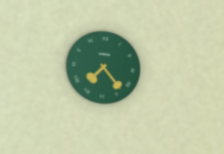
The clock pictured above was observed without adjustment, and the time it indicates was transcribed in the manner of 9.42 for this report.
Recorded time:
7.23
